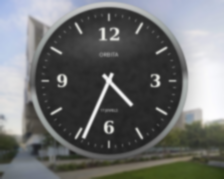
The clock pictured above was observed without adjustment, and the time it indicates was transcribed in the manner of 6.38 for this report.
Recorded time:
4.34
